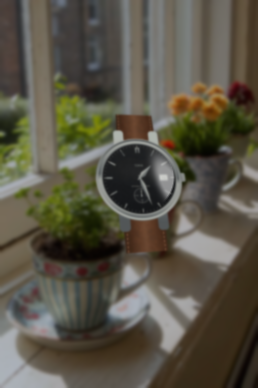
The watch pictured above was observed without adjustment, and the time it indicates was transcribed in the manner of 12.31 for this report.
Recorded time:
1.27
